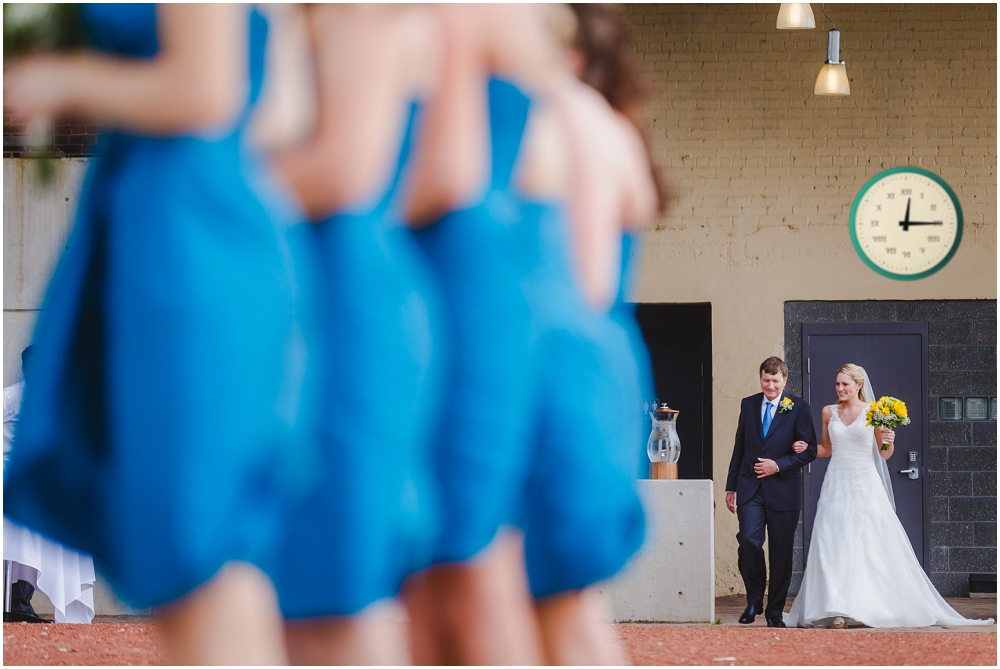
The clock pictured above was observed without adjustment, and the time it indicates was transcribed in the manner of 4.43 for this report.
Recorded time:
12.15
